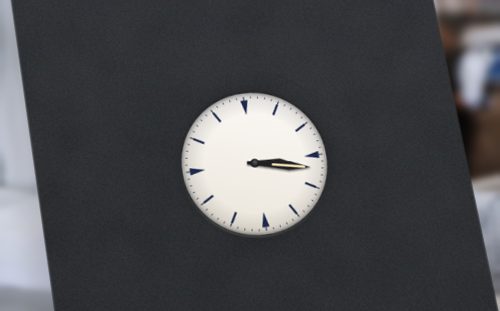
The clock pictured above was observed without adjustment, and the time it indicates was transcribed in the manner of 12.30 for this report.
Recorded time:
3.17
